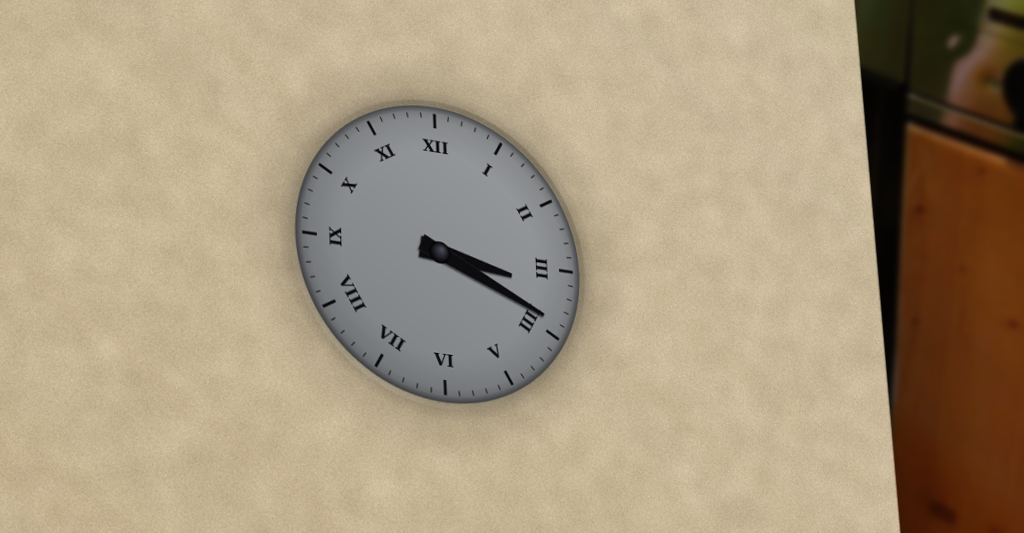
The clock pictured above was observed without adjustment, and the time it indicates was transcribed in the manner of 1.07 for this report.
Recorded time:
3.19
